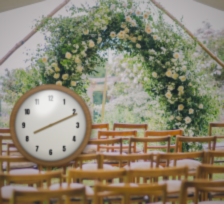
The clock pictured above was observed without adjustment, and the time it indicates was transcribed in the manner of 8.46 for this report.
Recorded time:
8.11
